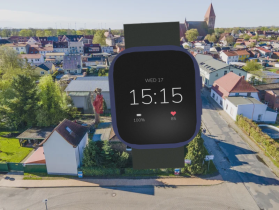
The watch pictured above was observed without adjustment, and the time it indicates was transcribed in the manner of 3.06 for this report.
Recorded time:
15.15
